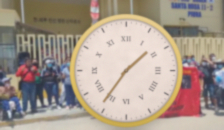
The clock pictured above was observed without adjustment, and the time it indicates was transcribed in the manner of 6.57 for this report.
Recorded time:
1.36
